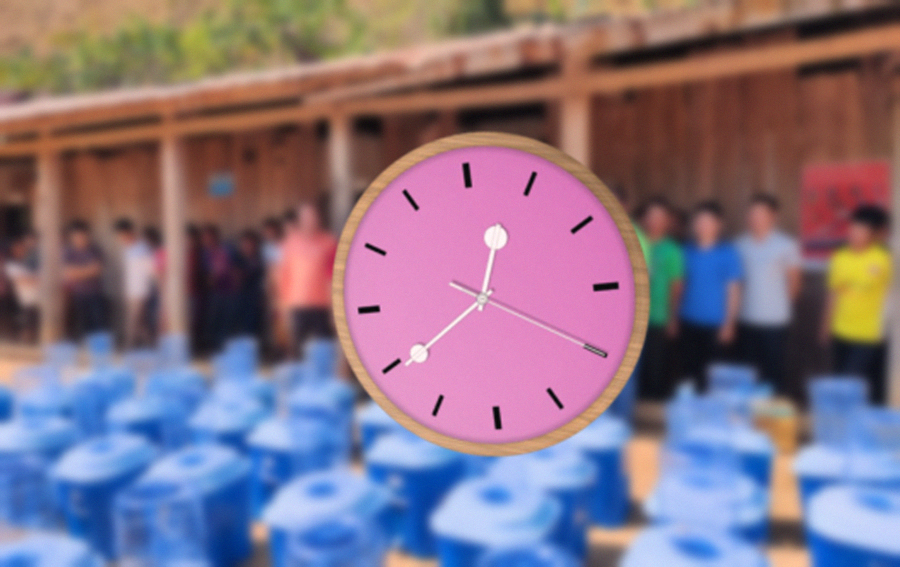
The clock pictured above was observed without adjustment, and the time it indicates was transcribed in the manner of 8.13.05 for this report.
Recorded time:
12.39.20
